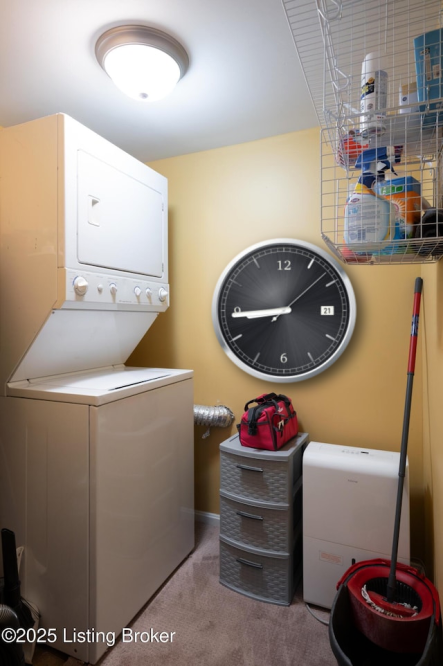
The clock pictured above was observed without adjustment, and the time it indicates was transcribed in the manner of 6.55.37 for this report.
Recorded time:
8.44.08
